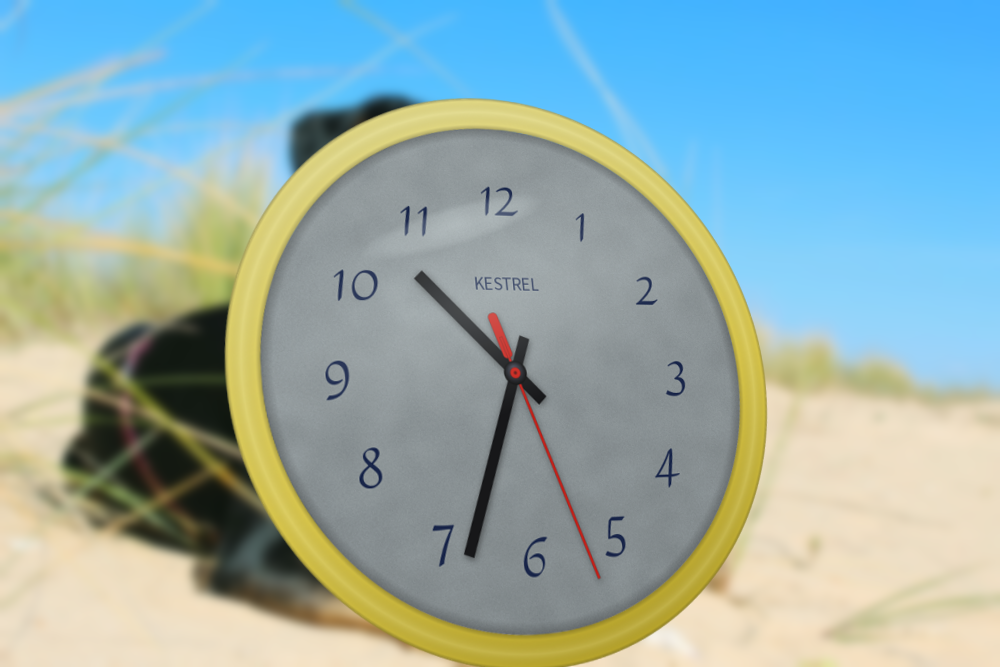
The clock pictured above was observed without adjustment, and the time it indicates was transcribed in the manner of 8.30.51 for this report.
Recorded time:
10.33.27
